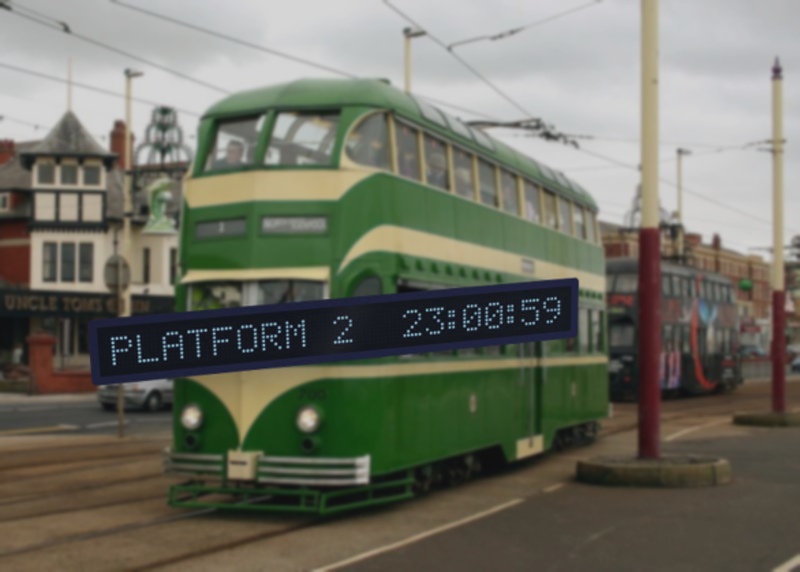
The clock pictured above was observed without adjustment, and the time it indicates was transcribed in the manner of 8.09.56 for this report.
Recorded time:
23.00.59
